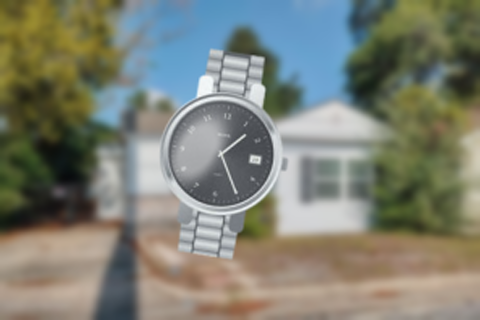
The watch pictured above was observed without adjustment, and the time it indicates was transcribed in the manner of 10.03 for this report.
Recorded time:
1.25
